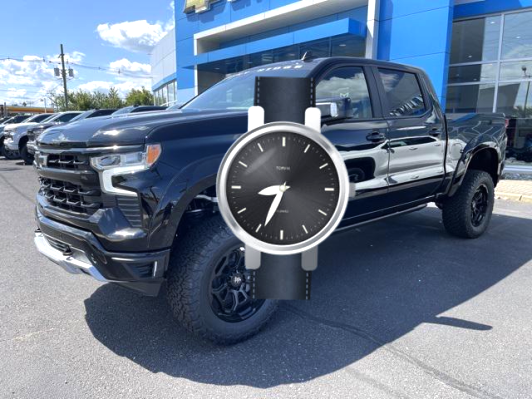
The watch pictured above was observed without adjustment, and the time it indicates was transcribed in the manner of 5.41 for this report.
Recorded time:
8.34
